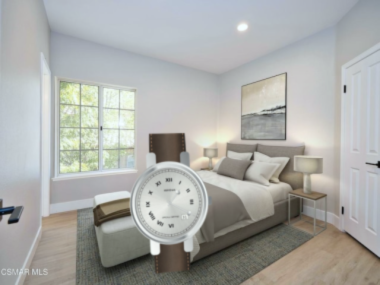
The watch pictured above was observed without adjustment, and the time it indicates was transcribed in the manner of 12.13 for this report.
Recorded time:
1.20
